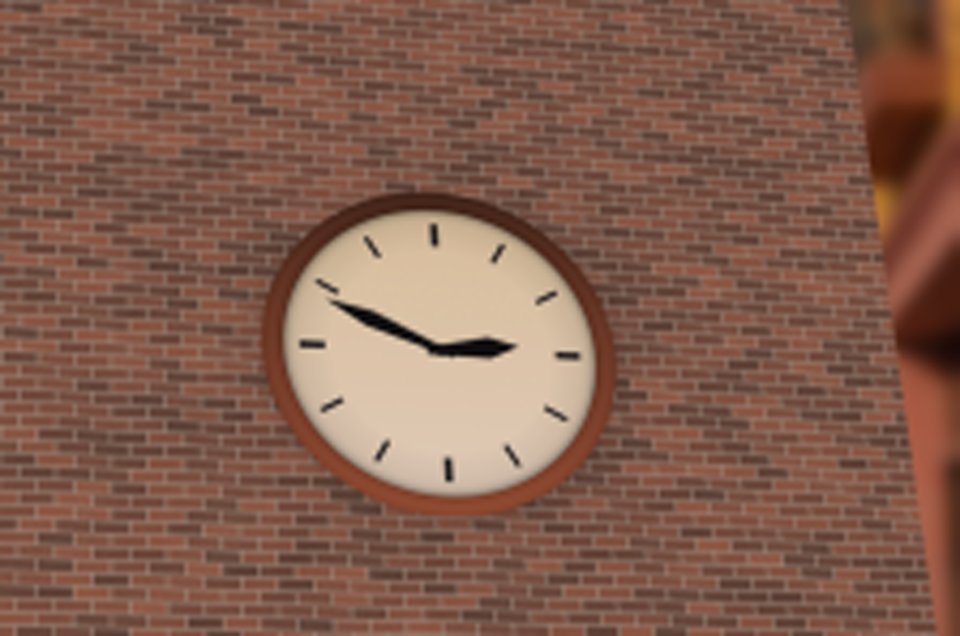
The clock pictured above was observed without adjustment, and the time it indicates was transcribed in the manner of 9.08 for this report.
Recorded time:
2.49
